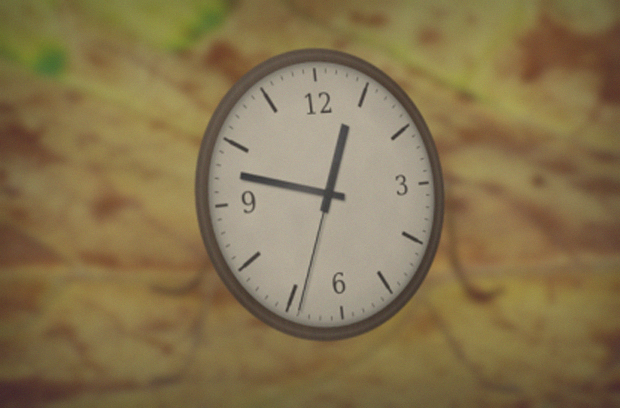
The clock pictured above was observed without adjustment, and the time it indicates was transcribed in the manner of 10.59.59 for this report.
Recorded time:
12.47.34
